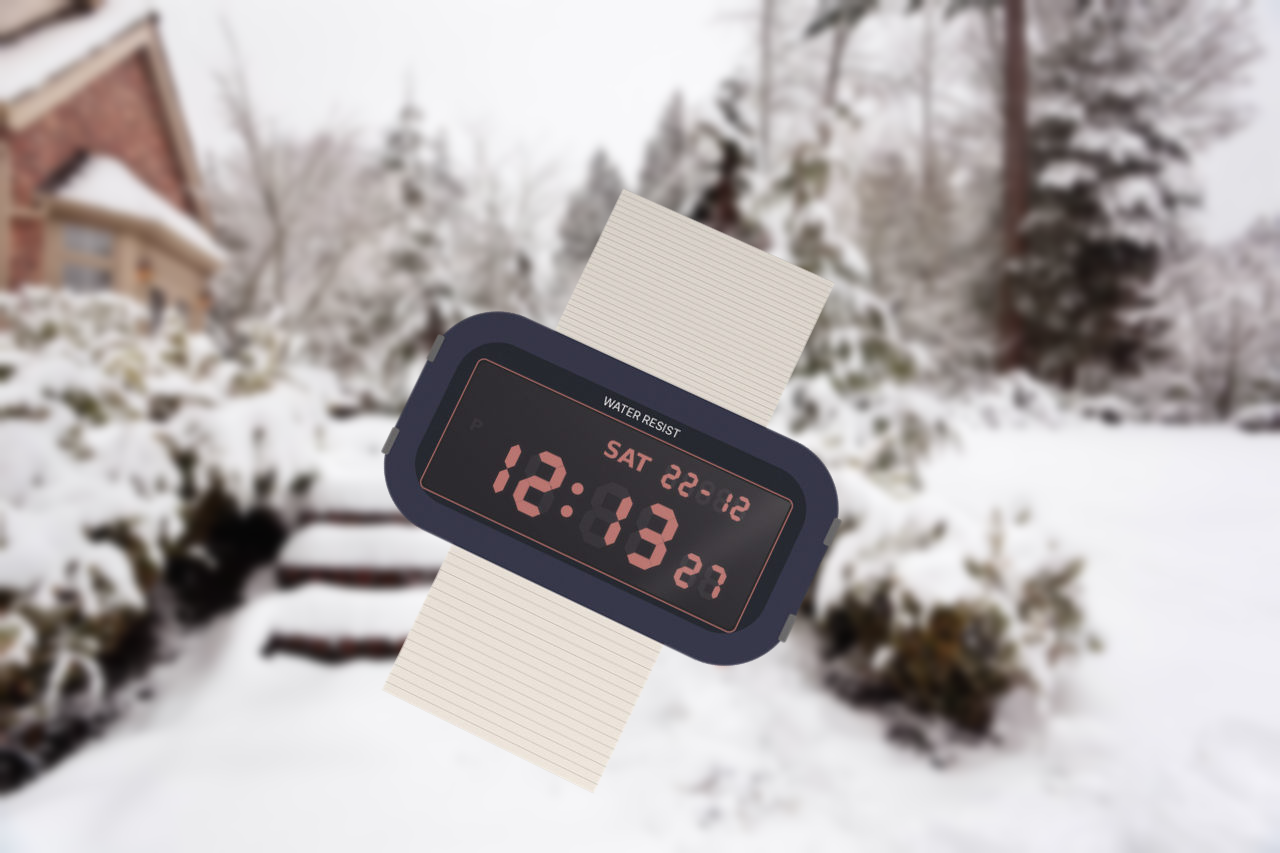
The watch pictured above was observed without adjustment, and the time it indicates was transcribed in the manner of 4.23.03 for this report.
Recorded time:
12.13.27
